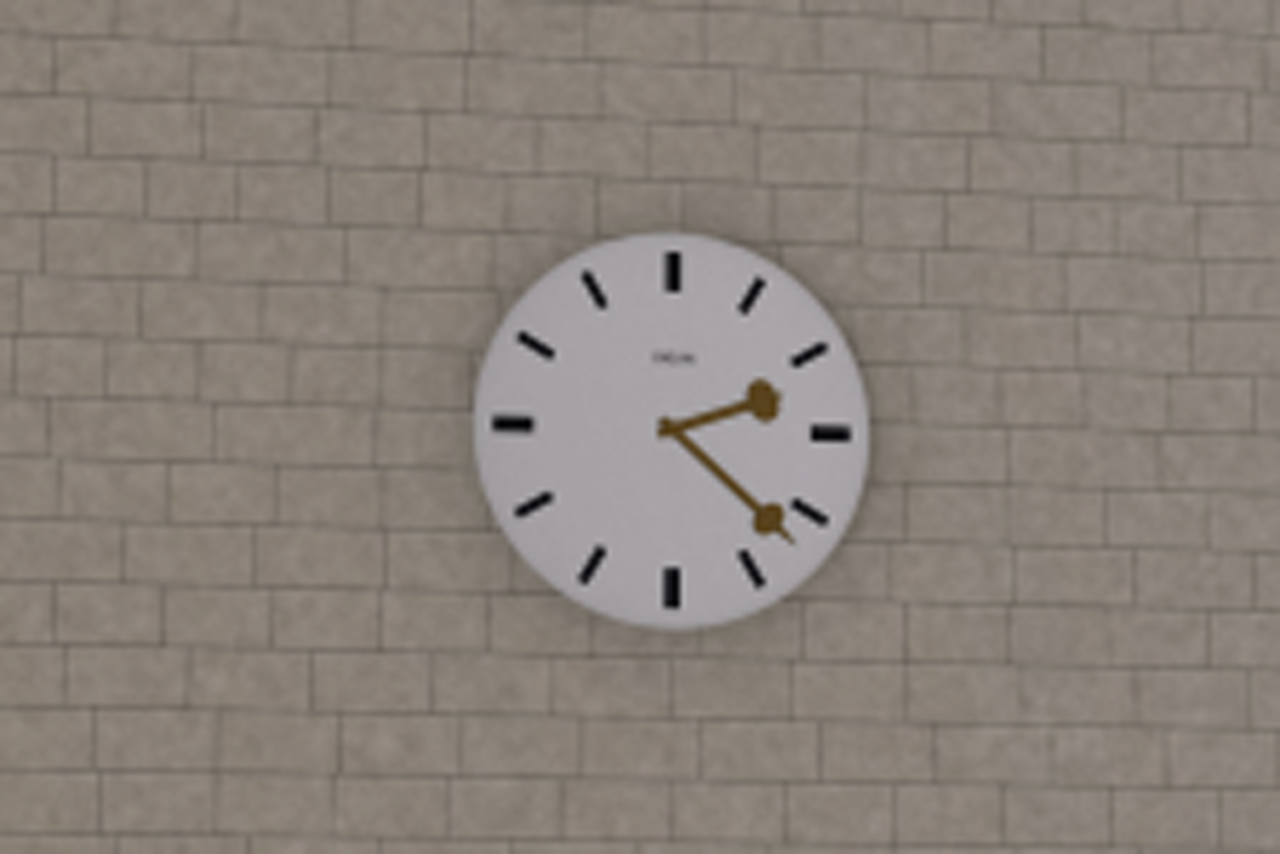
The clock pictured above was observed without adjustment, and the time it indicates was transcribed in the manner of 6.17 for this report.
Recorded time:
2.22
